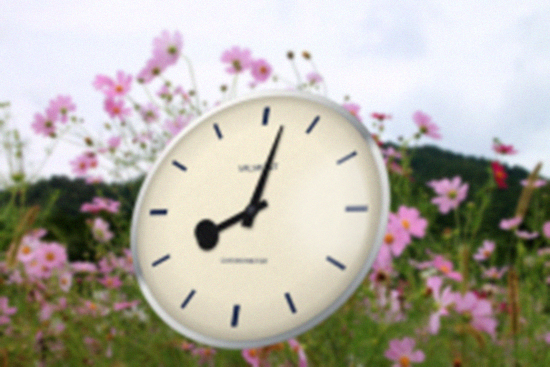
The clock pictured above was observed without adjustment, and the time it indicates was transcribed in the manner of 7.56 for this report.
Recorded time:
8.02
